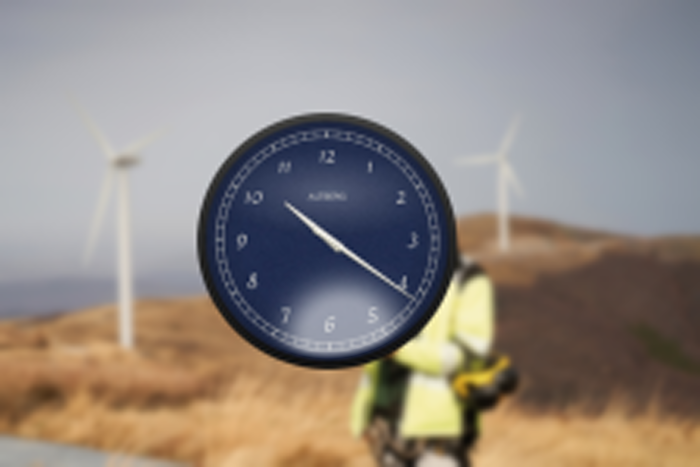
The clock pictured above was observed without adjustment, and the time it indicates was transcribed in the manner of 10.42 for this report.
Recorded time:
10.21
